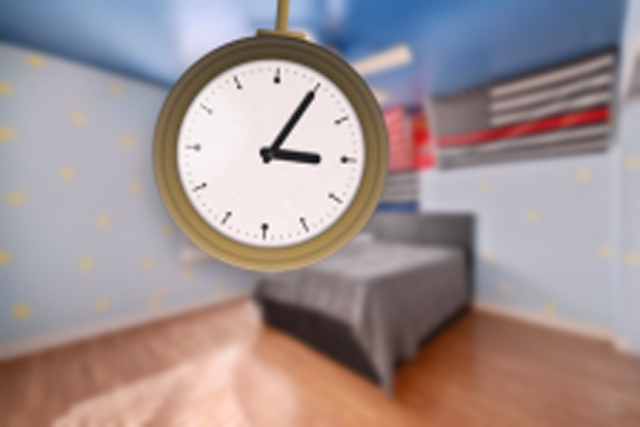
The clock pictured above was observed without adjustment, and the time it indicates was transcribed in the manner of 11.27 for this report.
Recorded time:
3.05
